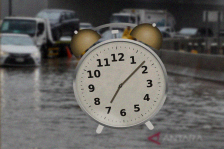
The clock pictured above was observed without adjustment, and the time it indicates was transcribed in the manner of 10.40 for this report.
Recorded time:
7.08
